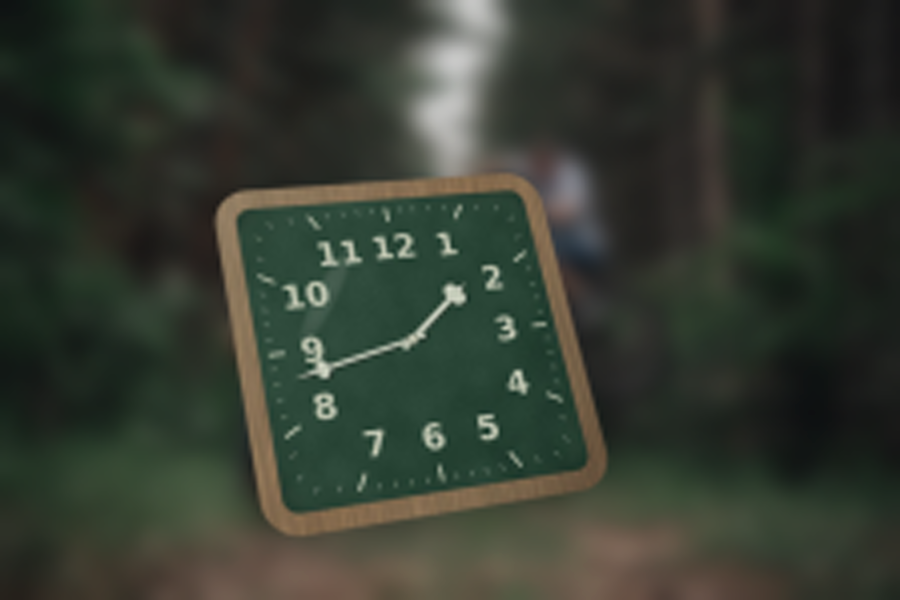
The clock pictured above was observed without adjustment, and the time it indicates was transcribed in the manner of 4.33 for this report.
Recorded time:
1.43
